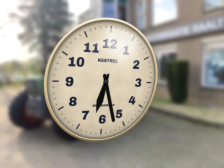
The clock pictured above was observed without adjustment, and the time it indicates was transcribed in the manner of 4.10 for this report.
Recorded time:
6.27
